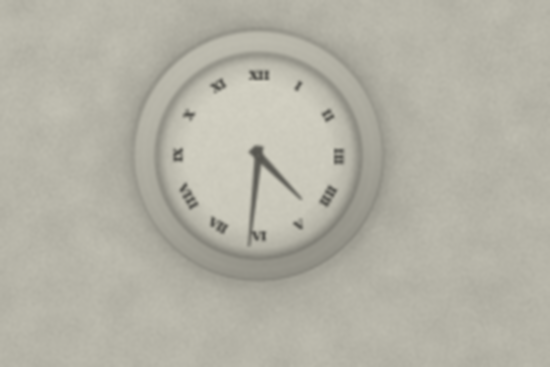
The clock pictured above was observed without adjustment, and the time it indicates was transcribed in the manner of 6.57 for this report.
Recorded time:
4.31
